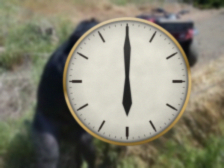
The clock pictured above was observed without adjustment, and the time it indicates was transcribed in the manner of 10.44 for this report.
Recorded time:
6.00
